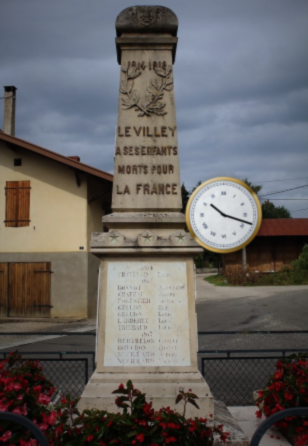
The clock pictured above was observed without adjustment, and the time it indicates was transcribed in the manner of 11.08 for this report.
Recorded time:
10.18
